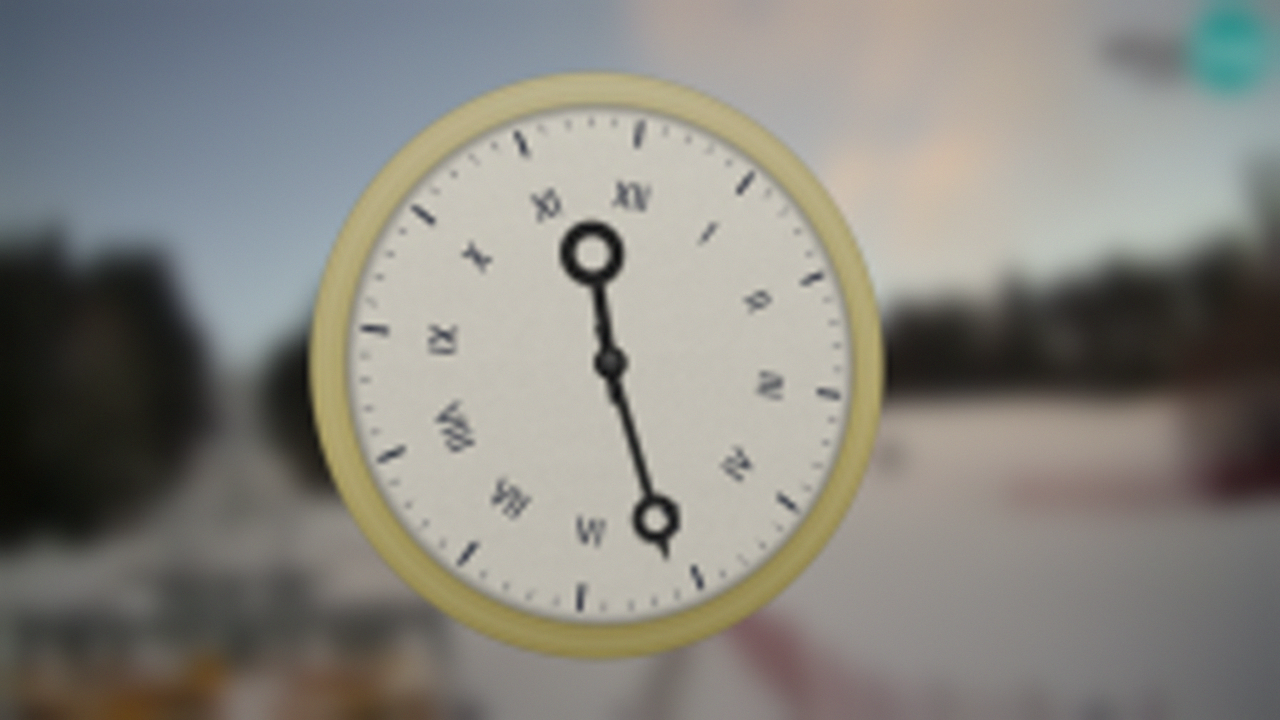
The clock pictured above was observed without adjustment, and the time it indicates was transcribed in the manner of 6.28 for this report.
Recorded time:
11.26
